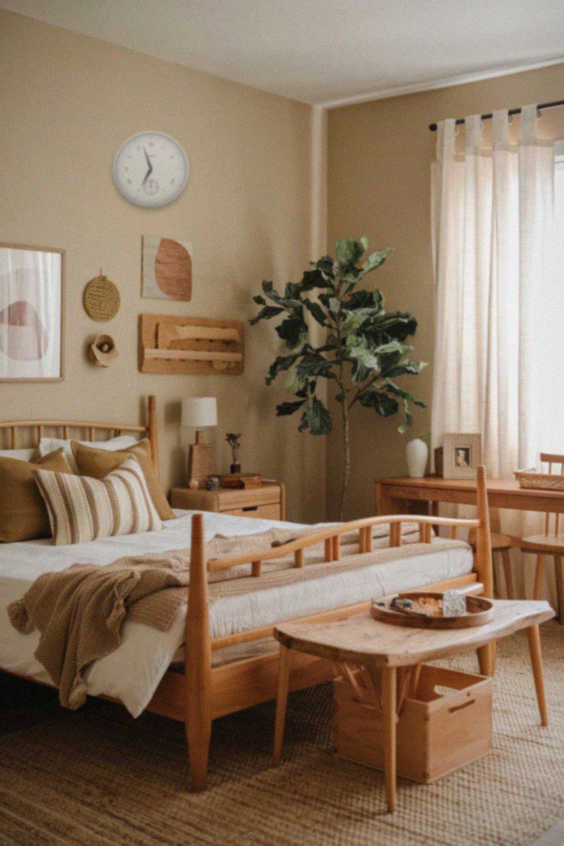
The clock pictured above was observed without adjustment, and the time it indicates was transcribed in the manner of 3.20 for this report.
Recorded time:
6.57
